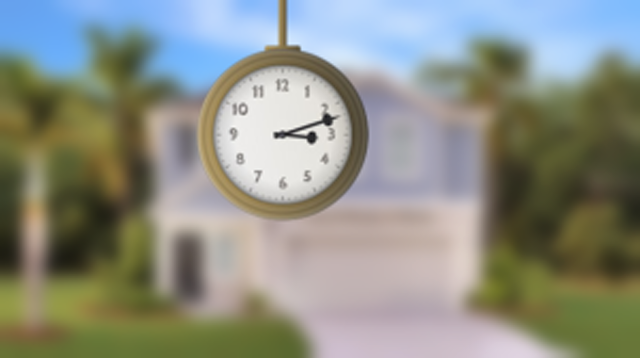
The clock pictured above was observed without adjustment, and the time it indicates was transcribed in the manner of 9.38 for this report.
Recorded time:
3.12
